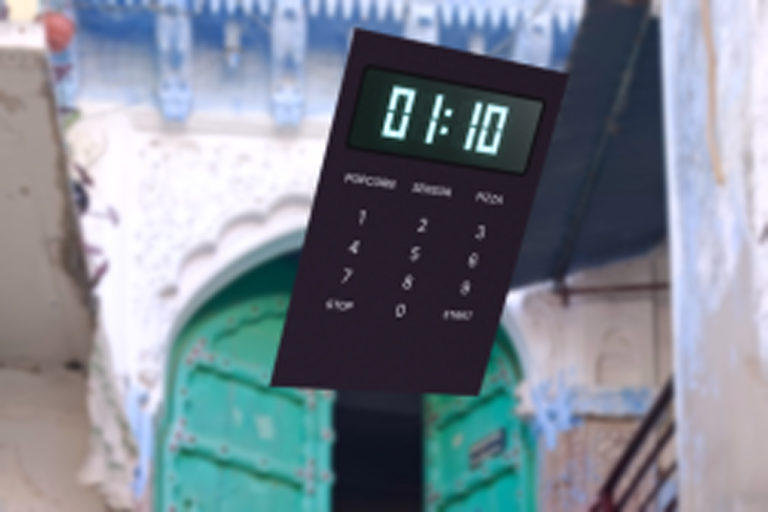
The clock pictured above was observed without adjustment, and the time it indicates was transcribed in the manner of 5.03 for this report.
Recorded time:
1.10
